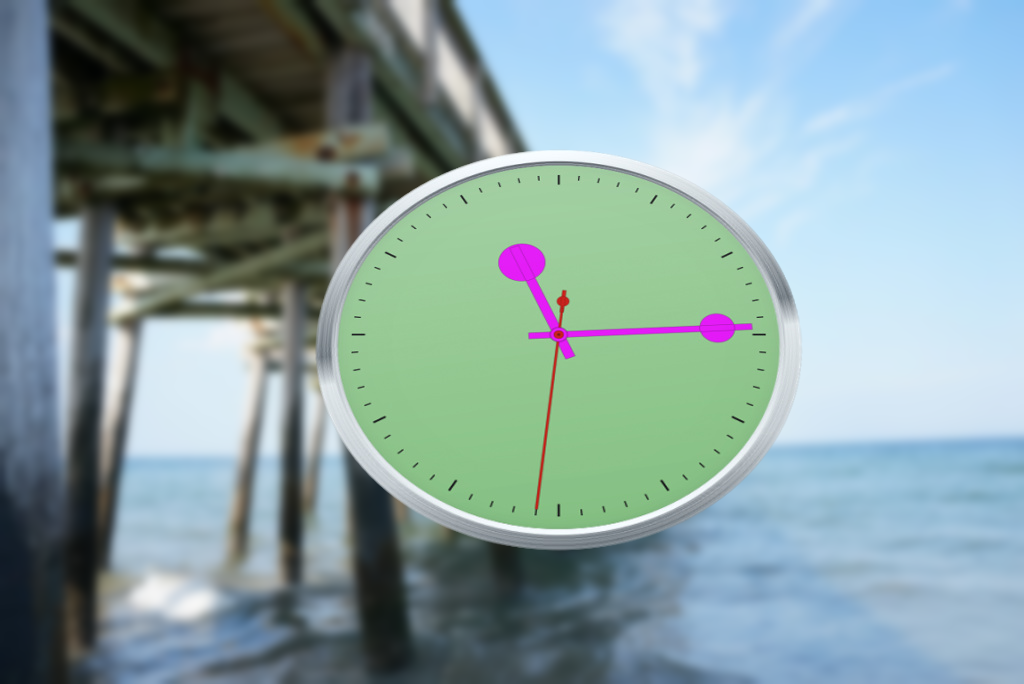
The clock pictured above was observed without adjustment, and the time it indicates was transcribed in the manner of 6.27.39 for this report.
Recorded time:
11.14.31
